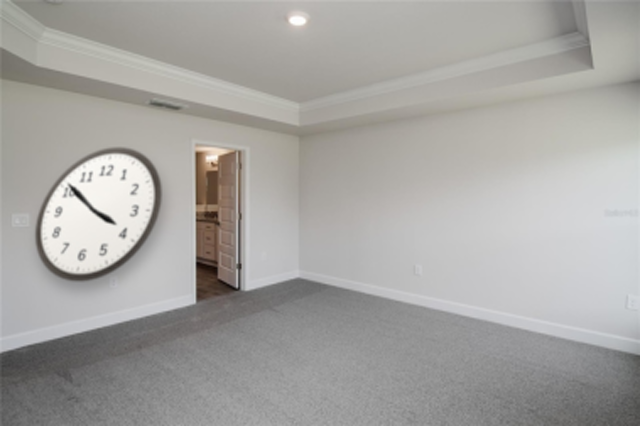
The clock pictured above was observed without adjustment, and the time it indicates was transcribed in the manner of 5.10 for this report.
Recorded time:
3.51
